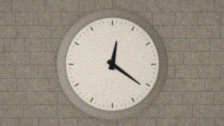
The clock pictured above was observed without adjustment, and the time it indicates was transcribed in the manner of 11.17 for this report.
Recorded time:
12.21
